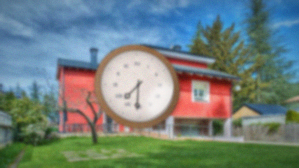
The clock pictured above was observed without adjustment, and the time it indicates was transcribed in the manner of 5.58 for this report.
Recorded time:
7.31
